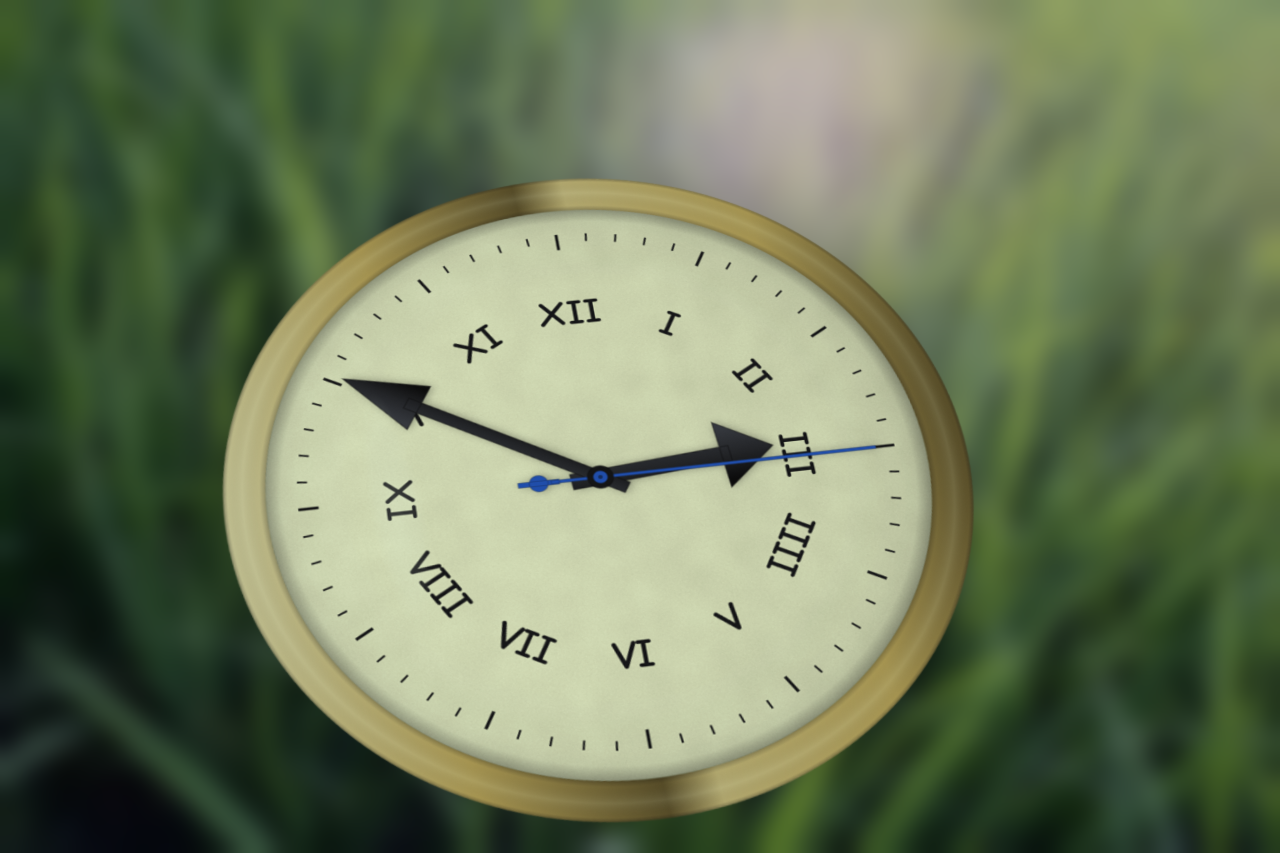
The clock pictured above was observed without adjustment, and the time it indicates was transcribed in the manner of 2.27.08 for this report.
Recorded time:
2.50.15
